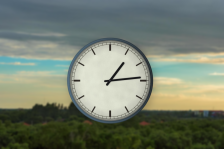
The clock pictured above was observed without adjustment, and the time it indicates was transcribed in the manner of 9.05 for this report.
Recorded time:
1.14
